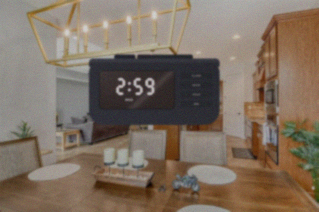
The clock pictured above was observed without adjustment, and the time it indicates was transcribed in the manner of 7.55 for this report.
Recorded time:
2.59
